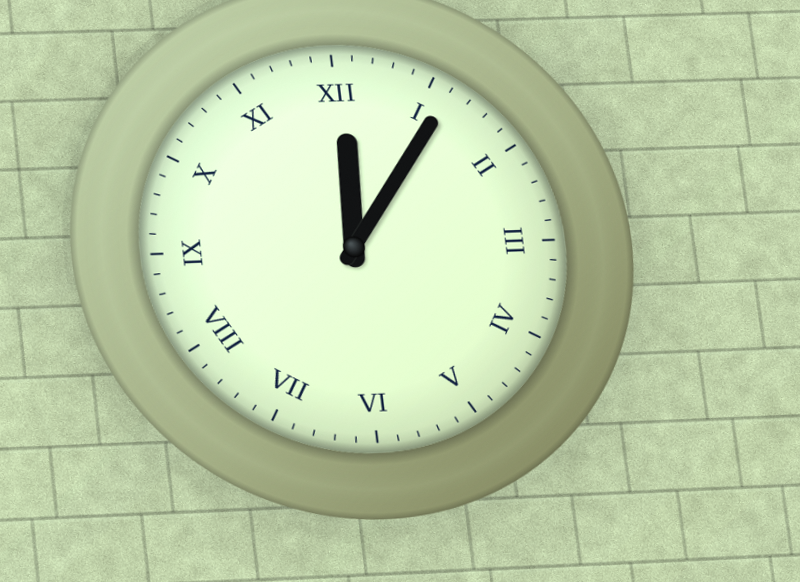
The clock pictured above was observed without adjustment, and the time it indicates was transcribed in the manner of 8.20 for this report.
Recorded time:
12.06
